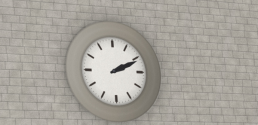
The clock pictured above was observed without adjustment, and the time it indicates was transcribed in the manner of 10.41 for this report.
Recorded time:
2.11
